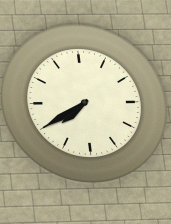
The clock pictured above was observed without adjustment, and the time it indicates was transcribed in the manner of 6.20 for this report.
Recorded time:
7.40
